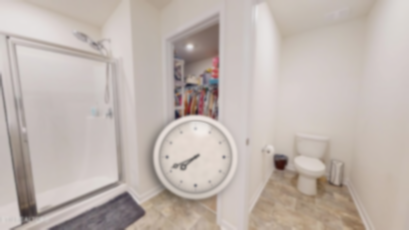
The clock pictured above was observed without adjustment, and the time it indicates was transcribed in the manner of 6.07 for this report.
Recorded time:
7.41
